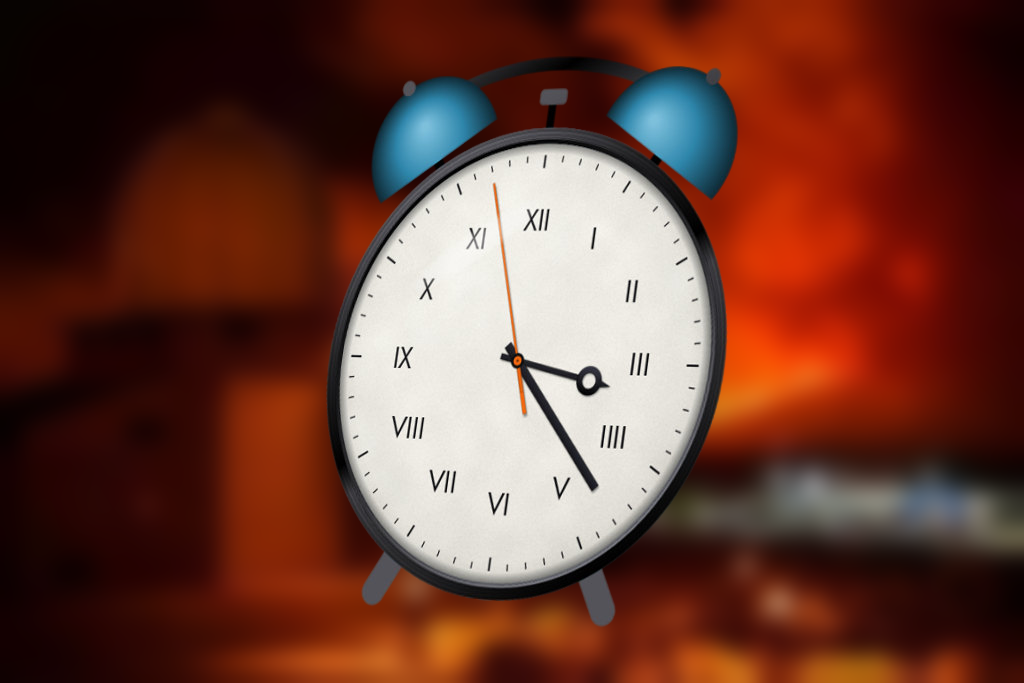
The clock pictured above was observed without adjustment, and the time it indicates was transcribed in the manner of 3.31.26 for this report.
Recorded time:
3.22.57
